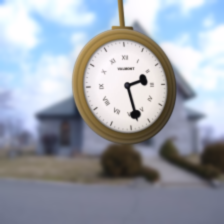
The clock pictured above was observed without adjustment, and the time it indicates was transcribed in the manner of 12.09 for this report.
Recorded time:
2.28
